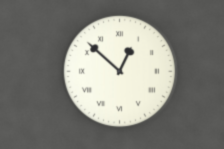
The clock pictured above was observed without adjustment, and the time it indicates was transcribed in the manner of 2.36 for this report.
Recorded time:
12.52
